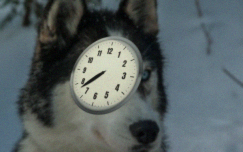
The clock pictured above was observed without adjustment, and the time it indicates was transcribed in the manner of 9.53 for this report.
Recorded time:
7.38
